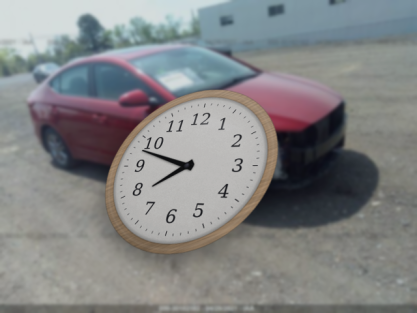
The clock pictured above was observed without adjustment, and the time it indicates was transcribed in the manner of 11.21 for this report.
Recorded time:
7.48
